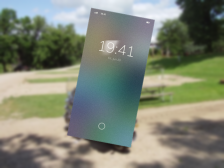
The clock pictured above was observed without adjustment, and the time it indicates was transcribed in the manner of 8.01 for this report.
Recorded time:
19.41
